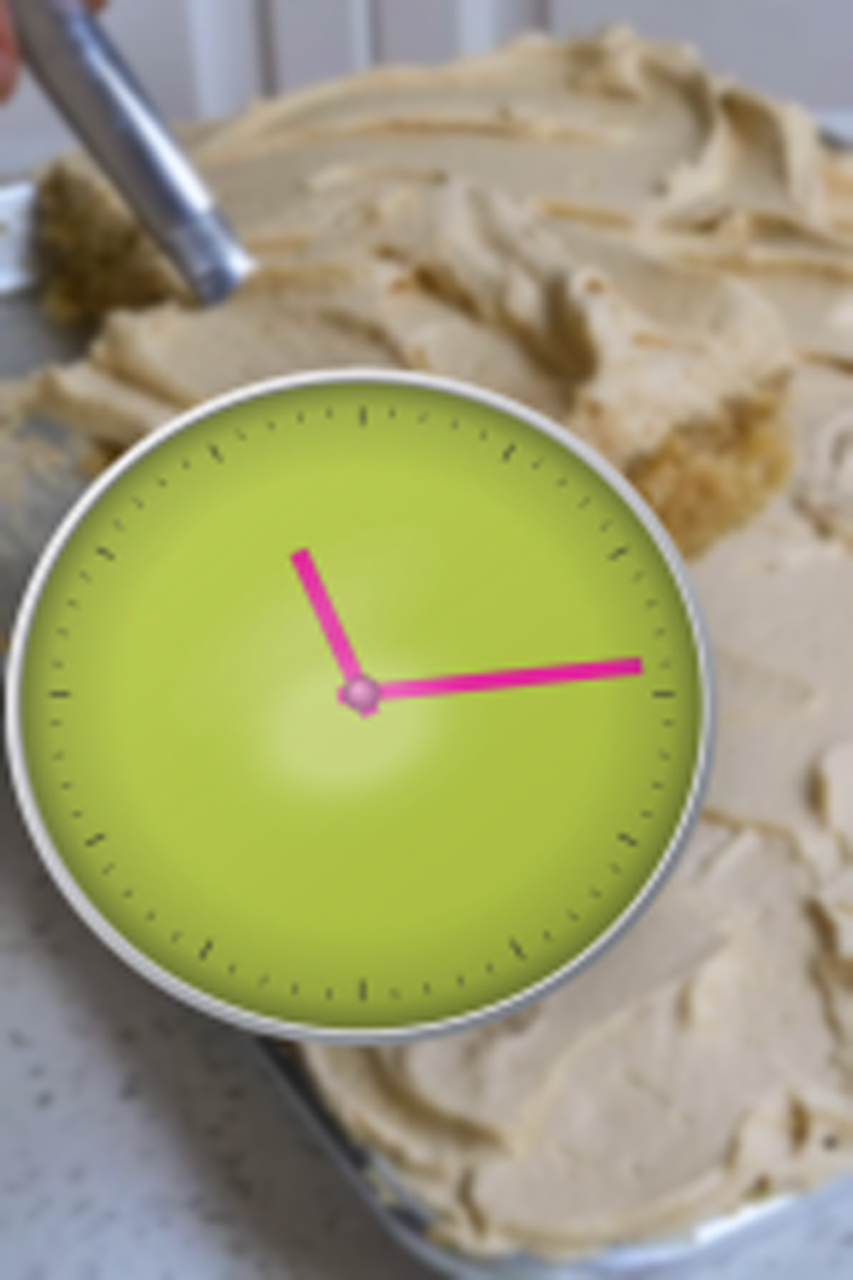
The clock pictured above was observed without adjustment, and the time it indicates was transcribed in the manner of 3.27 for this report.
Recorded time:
11.14
